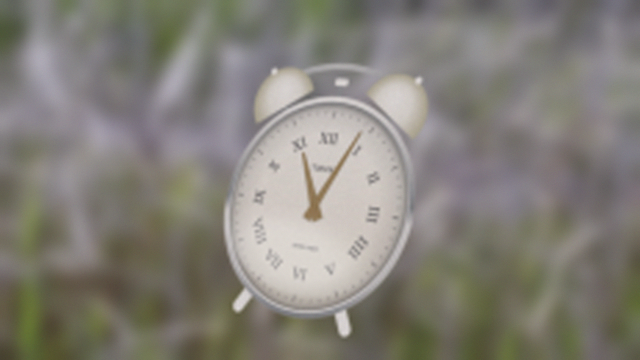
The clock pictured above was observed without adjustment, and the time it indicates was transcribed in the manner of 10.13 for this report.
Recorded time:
11.04
